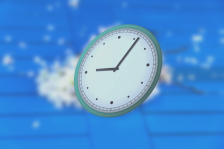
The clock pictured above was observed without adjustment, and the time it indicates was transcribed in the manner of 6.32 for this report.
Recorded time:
9.06
